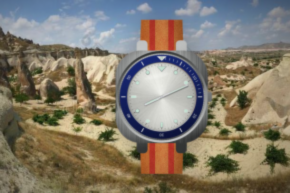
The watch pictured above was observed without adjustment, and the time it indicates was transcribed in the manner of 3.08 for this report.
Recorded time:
8.11
